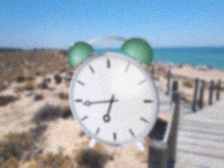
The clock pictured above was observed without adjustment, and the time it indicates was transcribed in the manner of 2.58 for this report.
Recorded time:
6.44
